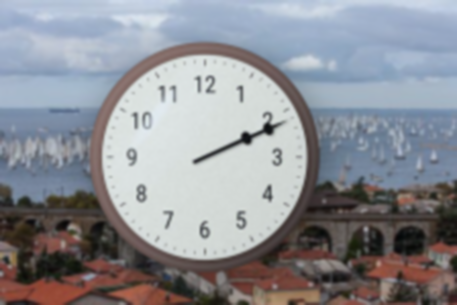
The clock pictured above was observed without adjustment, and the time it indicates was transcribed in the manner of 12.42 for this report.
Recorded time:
2.11
